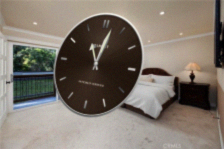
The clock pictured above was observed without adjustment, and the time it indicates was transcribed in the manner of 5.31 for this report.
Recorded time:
11.02
